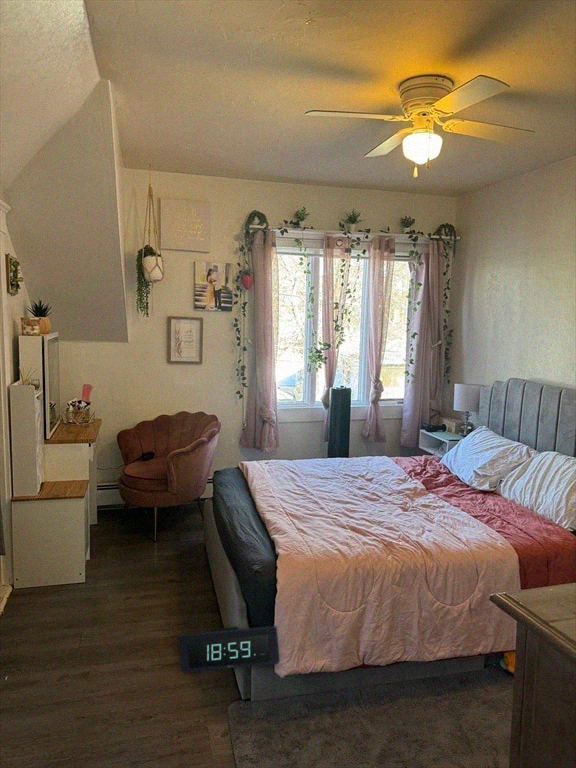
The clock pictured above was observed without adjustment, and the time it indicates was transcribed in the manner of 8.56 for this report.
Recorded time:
18.59
